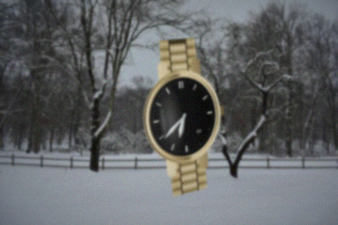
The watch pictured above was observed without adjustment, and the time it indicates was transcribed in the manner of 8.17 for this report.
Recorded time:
6.39
